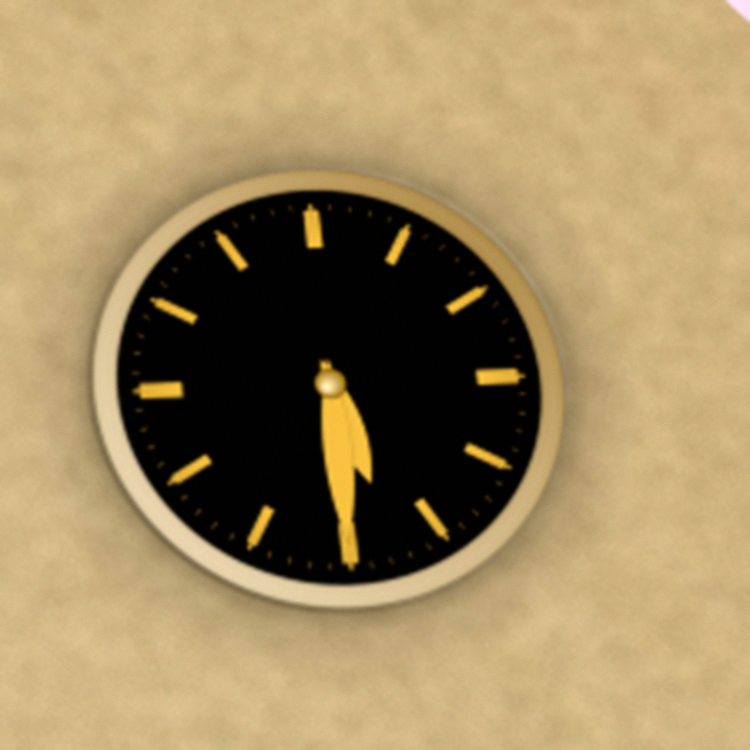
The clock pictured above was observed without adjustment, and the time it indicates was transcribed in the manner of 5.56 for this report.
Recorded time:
5.30
